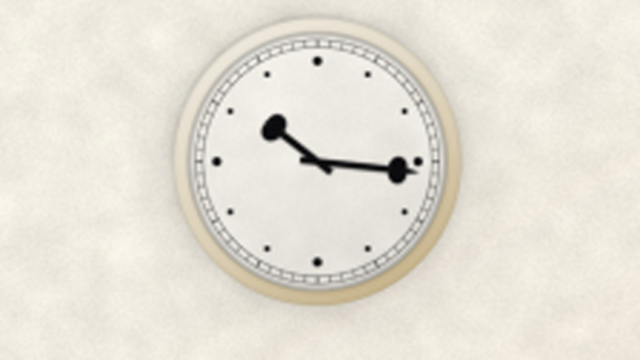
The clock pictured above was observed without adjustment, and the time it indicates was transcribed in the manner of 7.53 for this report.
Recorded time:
10.16
